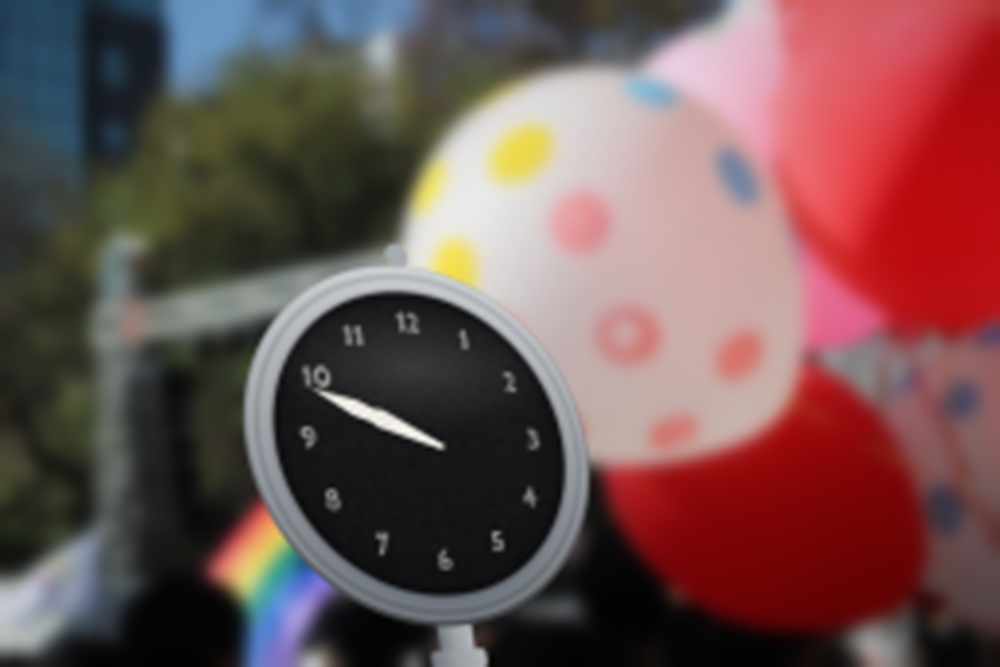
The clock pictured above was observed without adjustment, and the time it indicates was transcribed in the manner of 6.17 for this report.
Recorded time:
9.49
